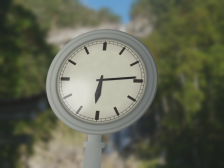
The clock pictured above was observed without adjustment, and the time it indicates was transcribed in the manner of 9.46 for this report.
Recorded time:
6.14
